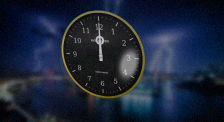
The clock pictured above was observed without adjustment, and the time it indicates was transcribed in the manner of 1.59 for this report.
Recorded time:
12.00
